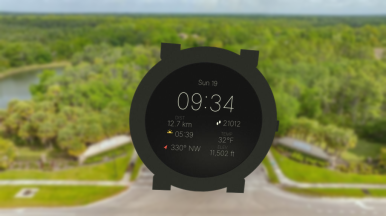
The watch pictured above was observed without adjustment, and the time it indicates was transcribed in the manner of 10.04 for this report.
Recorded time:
9.34
